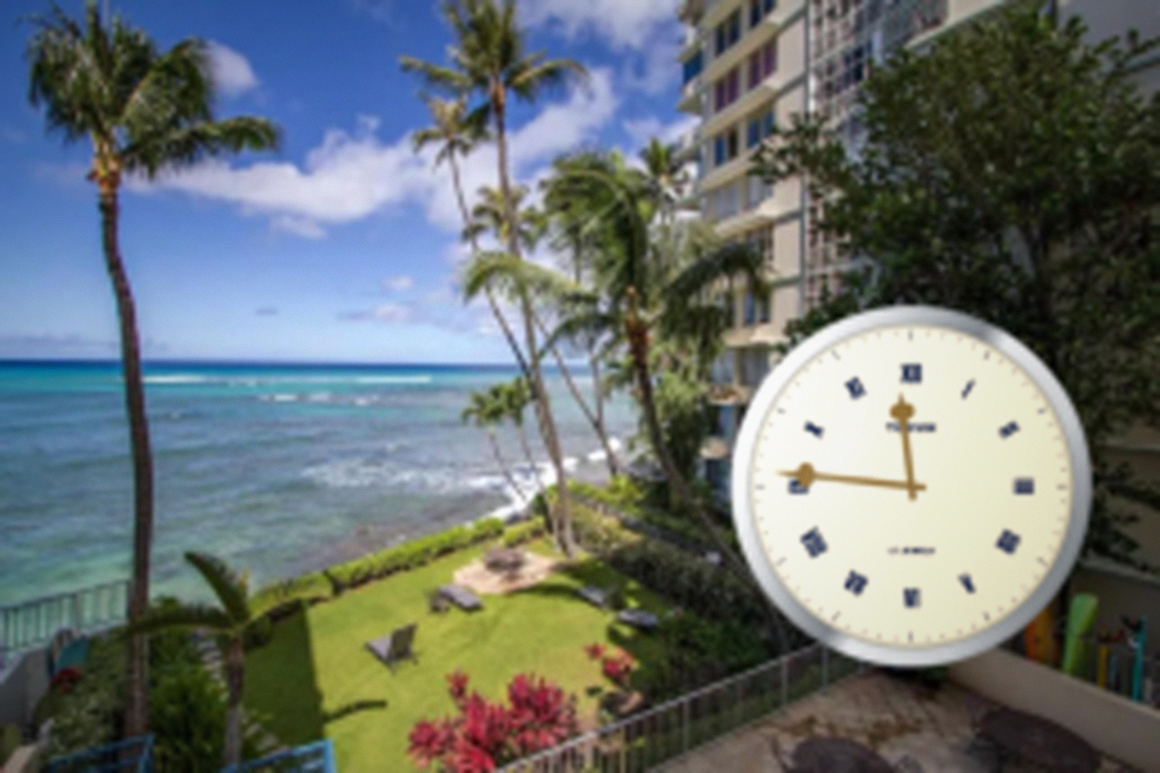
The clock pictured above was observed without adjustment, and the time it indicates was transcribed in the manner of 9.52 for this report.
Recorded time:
11.46
